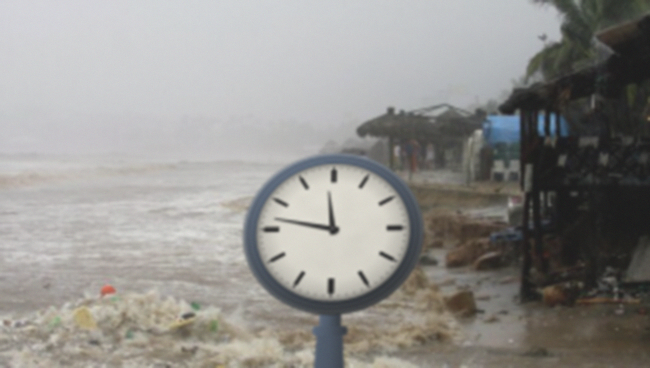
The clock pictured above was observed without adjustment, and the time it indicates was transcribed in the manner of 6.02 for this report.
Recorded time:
11.47
